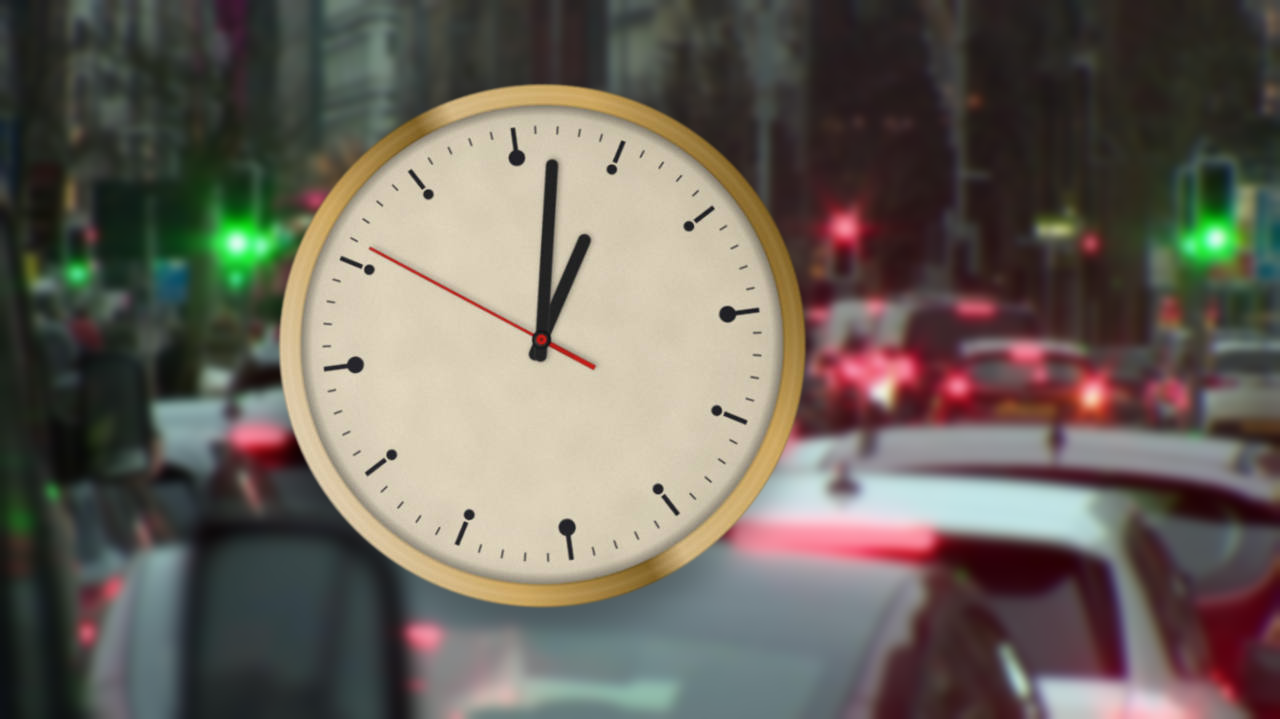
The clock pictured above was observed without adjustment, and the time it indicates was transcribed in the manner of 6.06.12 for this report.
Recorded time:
1.01.51
